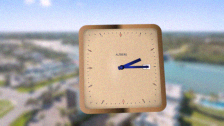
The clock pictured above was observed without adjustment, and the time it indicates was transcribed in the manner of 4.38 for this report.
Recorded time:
2.15
